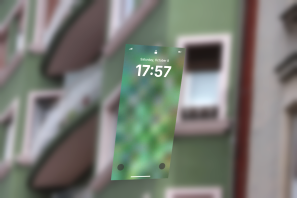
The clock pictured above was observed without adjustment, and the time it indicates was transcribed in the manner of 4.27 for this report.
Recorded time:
17.57
